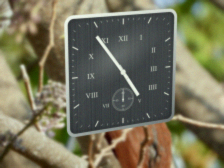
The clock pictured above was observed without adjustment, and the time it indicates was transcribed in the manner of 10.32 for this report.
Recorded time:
4.54
